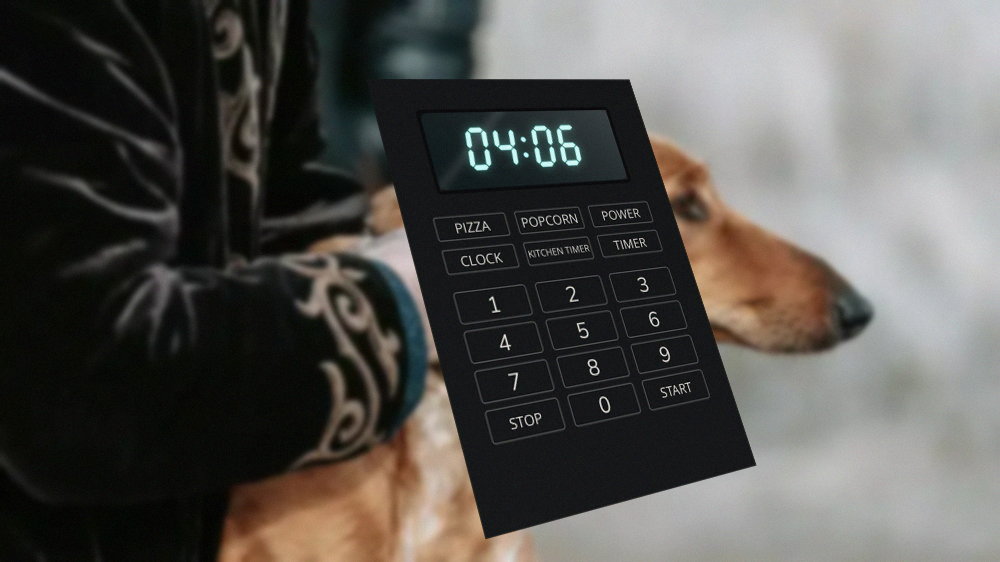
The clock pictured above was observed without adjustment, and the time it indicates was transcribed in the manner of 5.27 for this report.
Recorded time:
4.06
